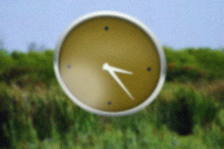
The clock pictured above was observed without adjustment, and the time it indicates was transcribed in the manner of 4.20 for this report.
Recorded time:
3.24
